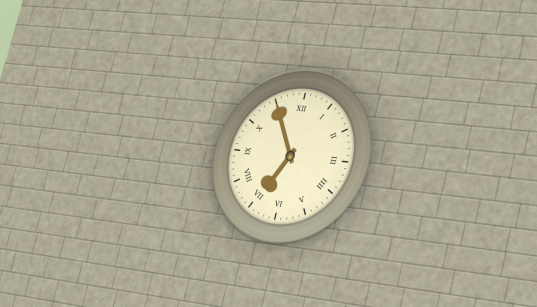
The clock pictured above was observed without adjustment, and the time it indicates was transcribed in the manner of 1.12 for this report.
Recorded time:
6.55
